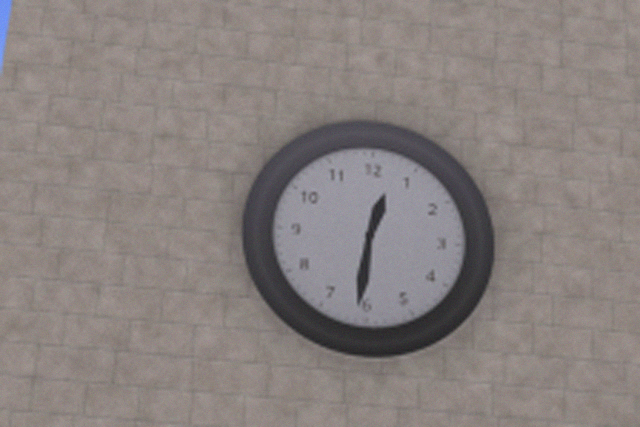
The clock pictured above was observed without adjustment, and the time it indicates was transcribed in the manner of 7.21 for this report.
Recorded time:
12.31
